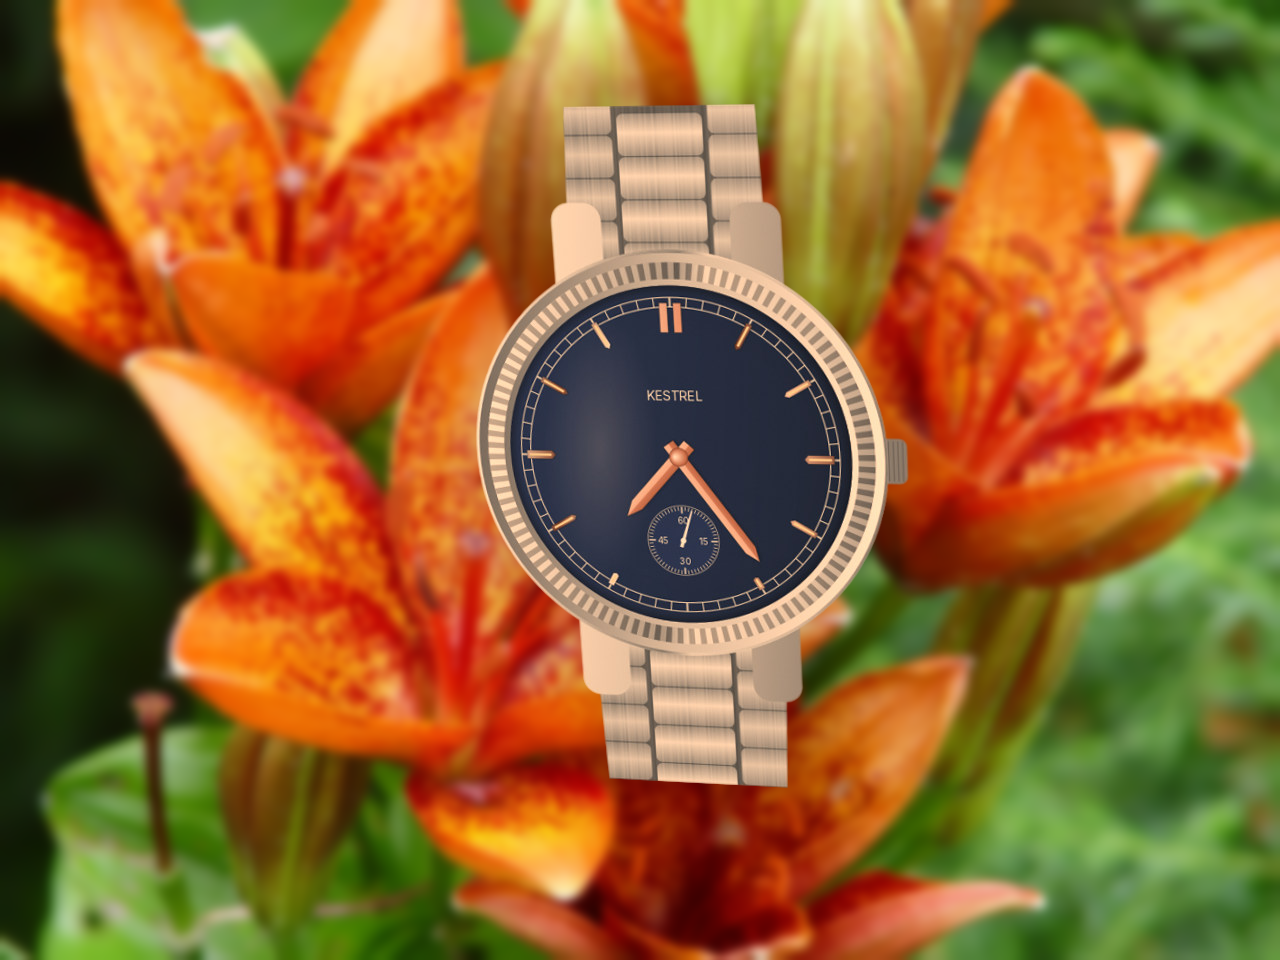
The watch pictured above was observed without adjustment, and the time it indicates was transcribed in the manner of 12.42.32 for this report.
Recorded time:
7.24.03
